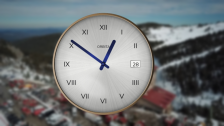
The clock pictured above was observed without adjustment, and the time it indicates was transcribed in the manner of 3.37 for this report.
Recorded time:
12.51
